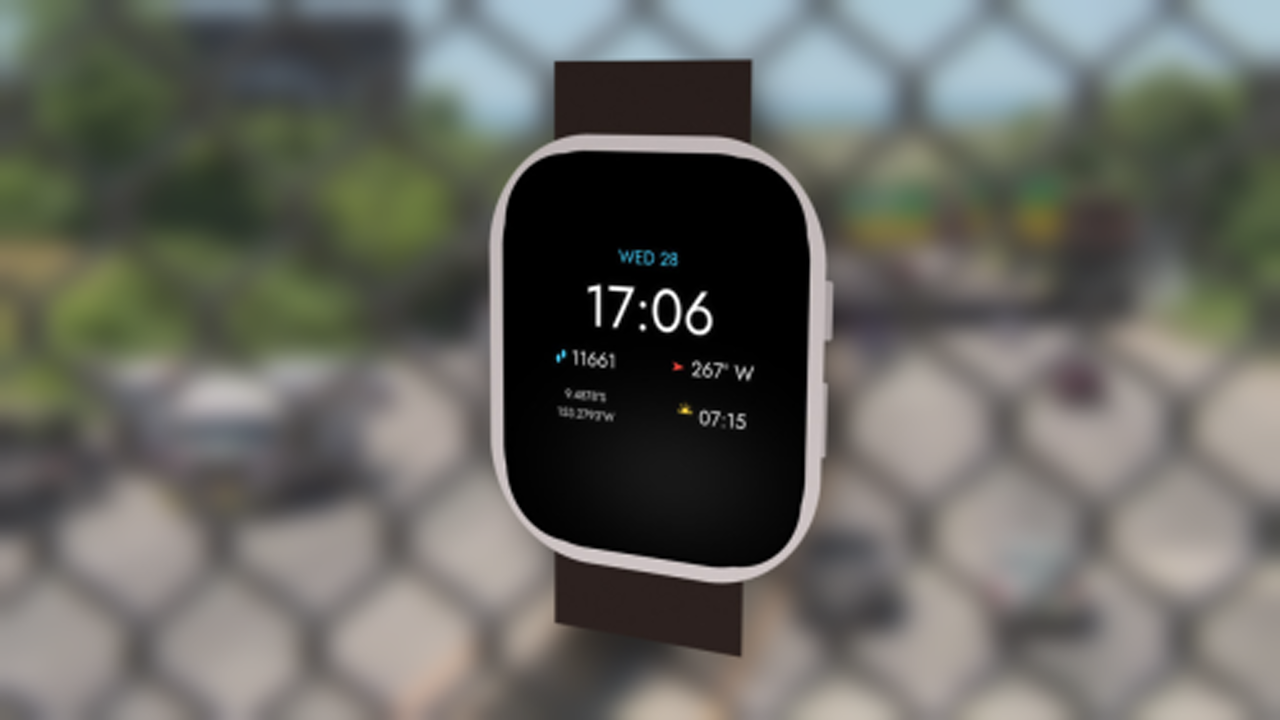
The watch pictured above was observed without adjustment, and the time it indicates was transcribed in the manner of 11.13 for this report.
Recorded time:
17.06
